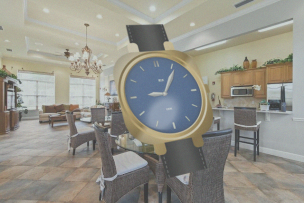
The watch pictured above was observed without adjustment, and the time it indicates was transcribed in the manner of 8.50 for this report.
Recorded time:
9.06
